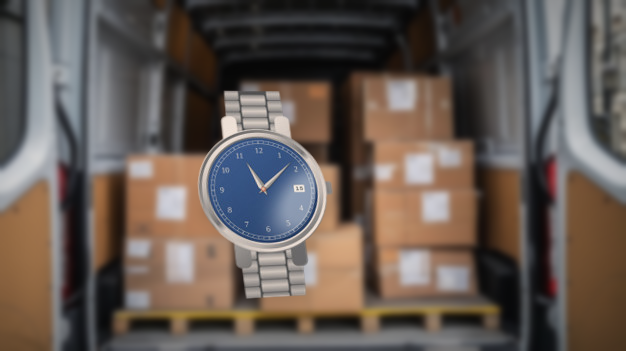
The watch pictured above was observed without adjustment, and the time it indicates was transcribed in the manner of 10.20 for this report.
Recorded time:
11.08
